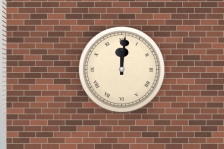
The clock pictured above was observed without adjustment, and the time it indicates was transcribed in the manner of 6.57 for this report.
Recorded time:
12.01
